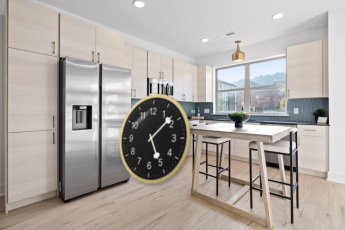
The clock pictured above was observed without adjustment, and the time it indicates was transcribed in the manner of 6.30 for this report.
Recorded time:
5.08
